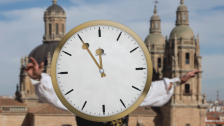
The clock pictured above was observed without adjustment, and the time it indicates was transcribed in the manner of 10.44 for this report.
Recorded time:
11.55
